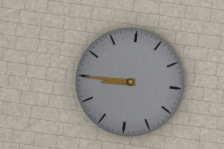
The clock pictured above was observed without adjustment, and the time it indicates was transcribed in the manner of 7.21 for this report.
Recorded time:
8.45
